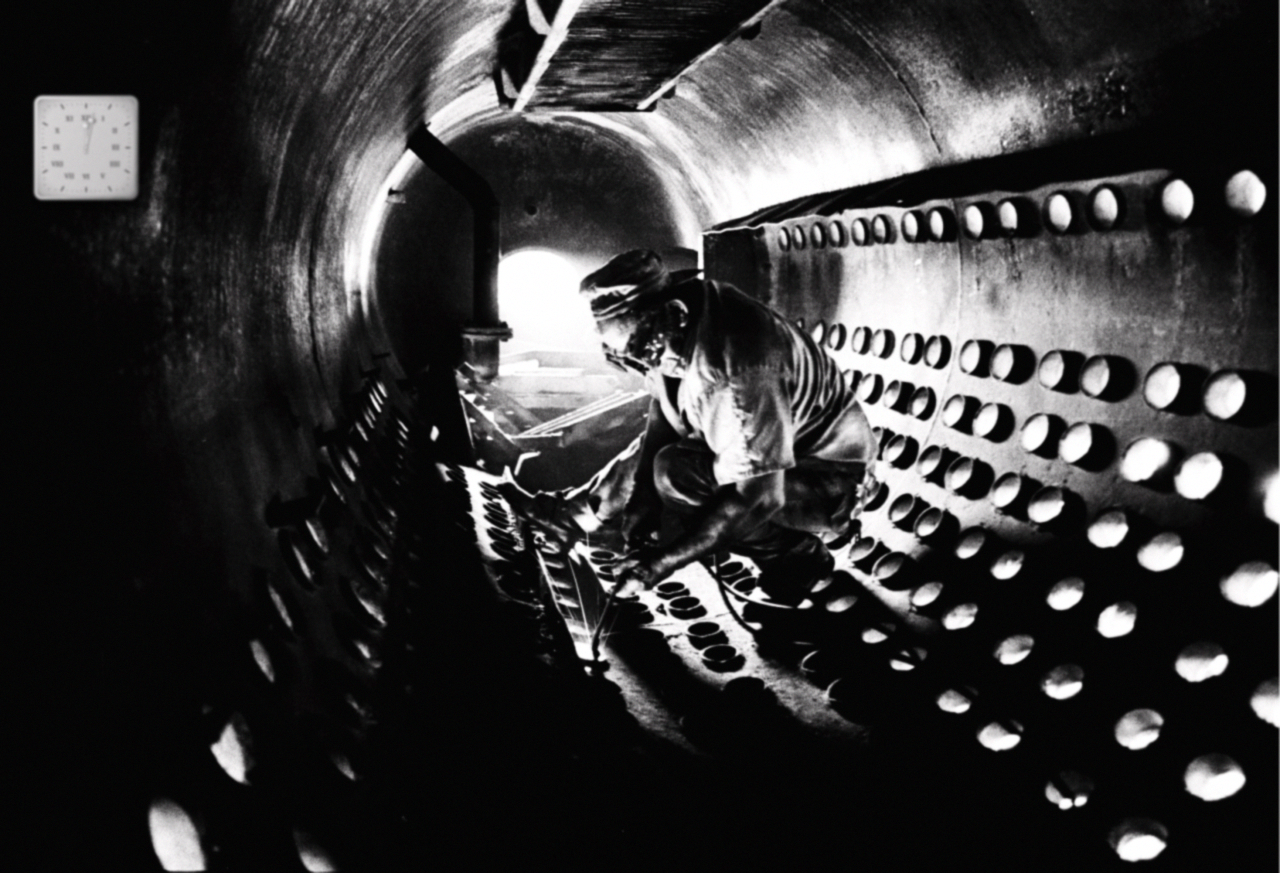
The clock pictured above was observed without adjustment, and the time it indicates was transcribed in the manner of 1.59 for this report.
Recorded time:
12.02
